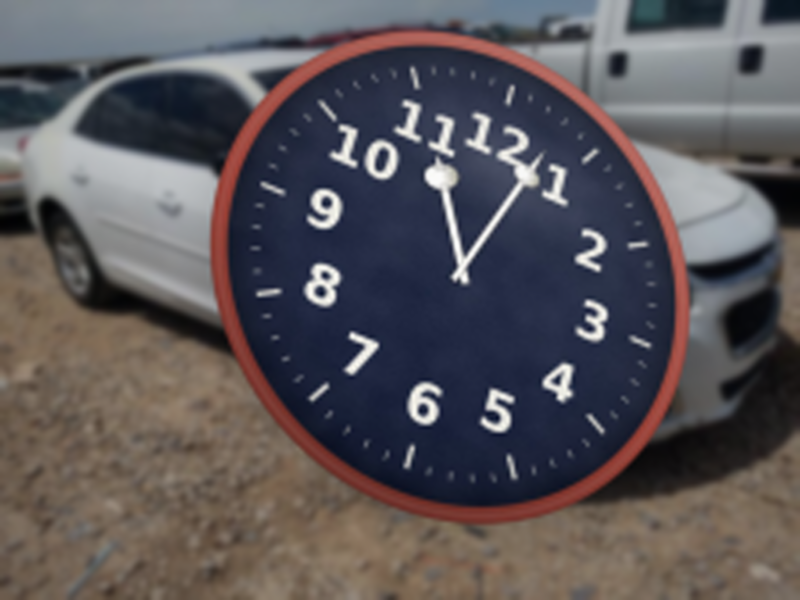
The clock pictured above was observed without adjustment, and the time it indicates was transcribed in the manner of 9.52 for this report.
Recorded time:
11.03
